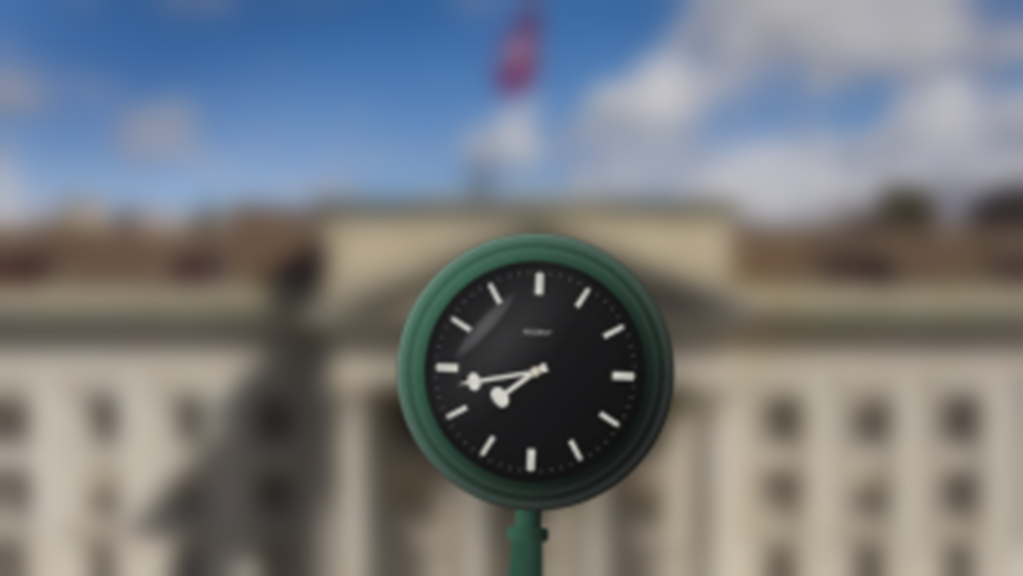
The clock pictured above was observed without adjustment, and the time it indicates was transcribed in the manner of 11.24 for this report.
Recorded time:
7.43
